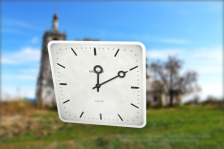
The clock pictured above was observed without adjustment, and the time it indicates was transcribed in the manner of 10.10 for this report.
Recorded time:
12.10
